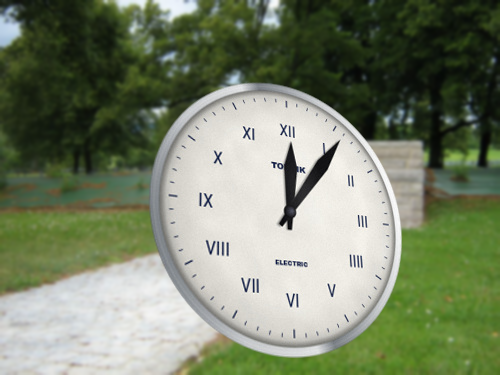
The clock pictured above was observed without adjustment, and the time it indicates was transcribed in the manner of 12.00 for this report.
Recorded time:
12.06
